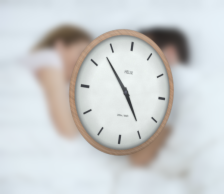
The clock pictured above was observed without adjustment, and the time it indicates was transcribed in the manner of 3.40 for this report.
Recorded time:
4.53
